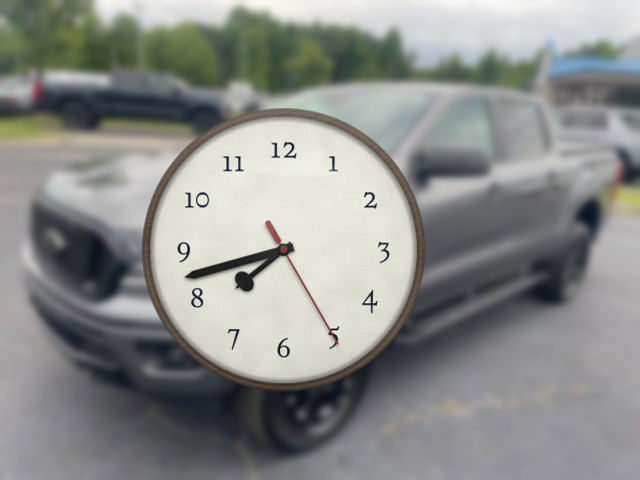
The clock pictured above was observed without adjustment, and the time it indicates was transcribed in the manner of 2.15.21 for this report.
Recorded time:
7.42.25
